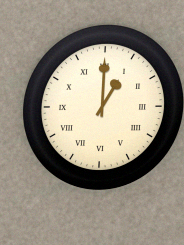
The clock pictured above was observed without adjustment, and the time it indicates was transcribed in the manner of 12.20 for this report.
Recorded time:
1.00
